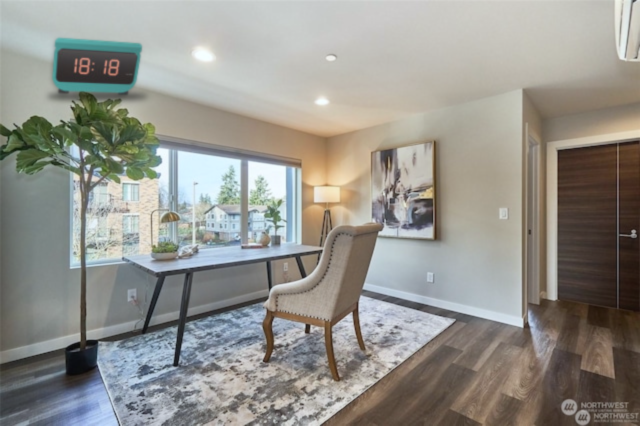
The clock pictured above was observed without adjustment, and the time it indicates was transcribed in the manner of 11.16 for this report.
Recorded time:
18.18
